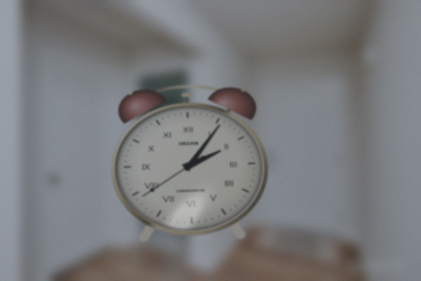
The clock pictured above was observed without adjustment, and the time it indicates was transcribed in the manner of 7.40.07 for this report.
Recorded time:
2.05.39
